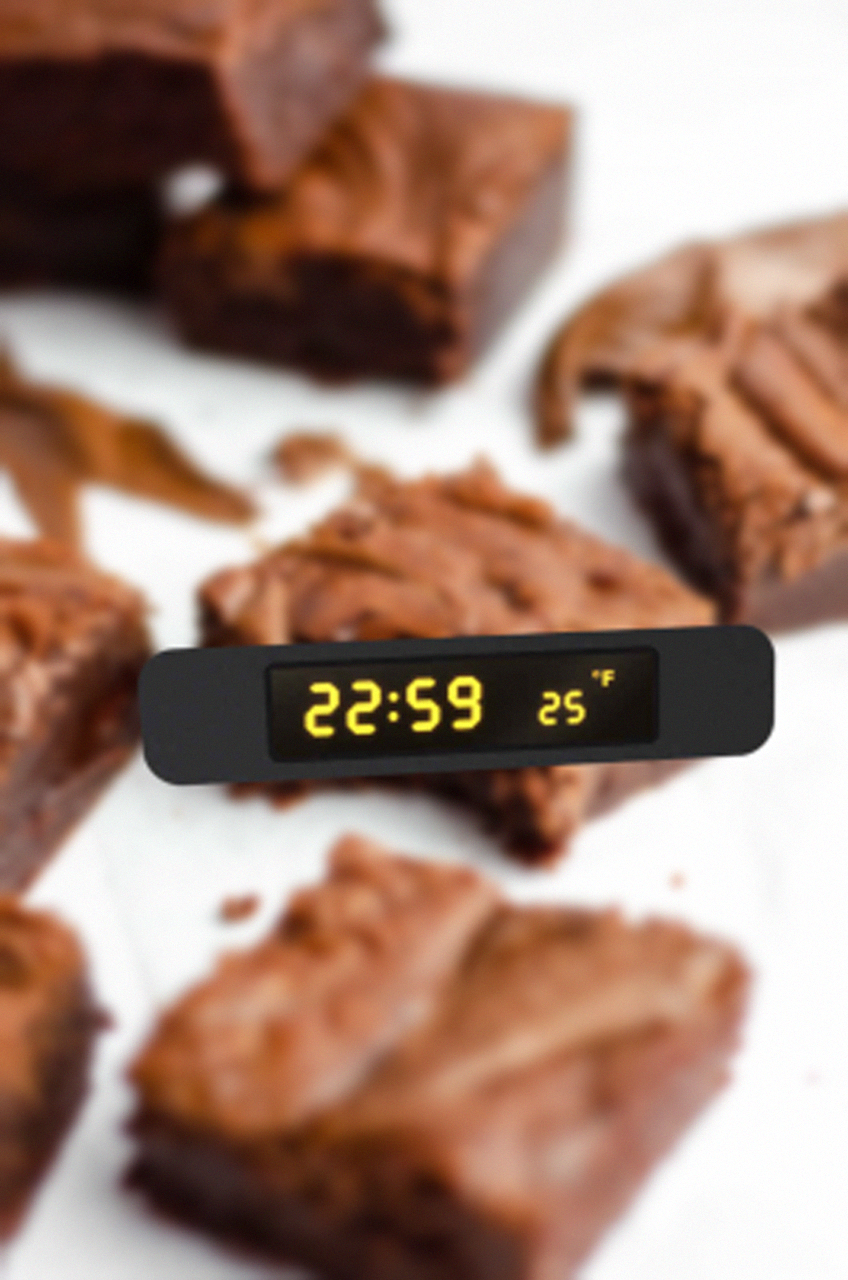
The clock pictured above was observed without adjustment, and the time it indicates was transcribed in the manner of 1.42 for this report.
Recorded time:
22.59
